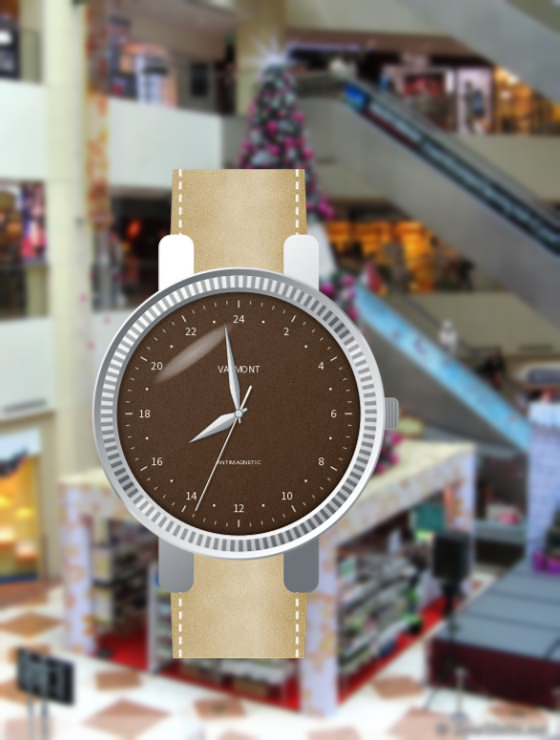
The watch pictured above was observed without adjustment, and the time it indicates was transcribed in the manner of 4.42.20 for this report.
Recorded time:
15.58.34
